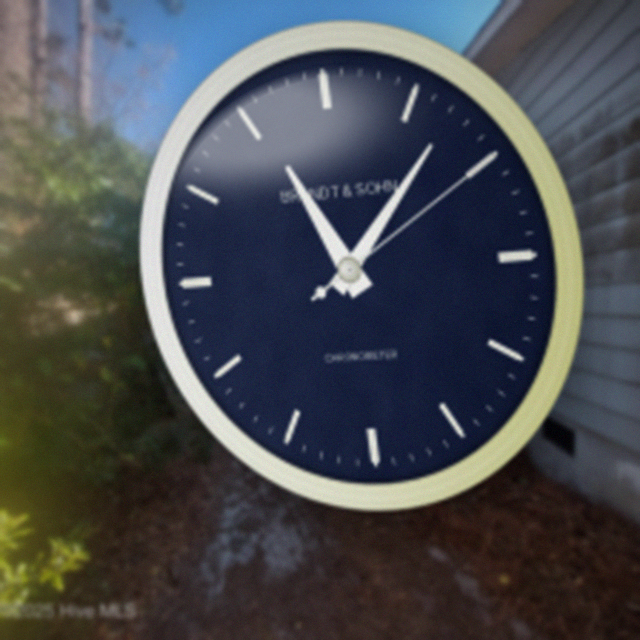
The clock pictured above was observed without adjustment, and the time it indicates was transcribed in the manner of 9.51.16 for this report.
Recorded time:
11.07.10
